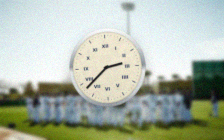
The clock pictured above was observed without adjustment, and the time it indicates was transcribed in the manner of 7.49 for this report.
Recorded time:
2.38
